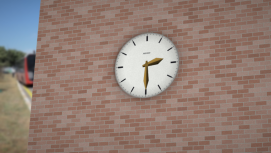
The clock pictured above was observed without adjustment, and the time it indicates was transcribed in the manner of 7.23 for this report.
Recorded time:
2.30
